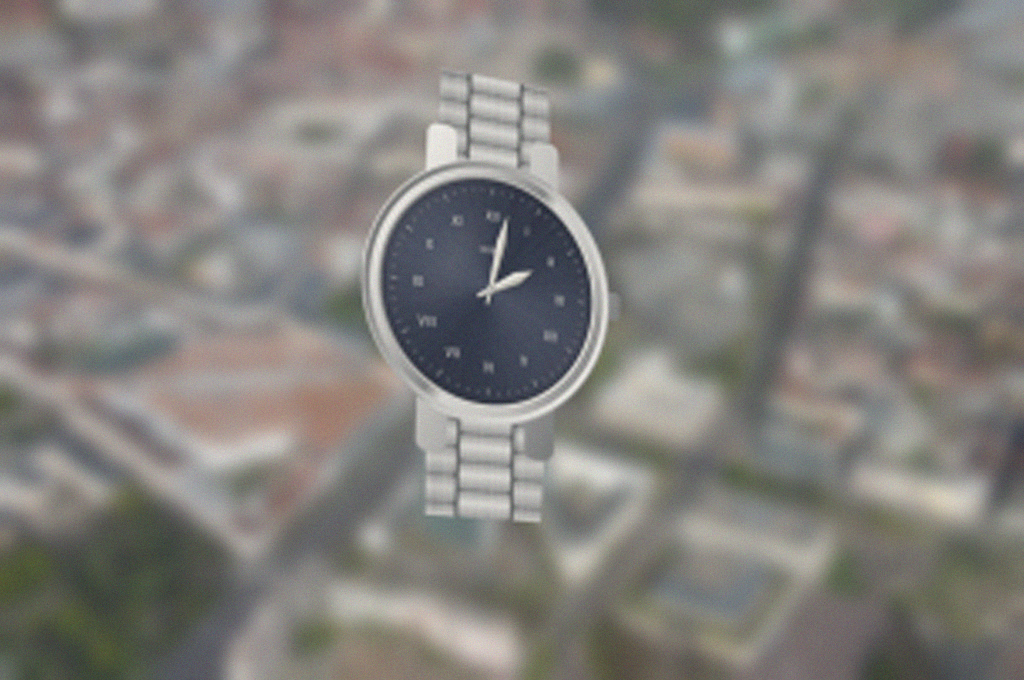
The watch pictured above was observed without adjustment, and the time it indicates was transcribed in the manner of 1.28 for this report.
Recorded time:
2.02
